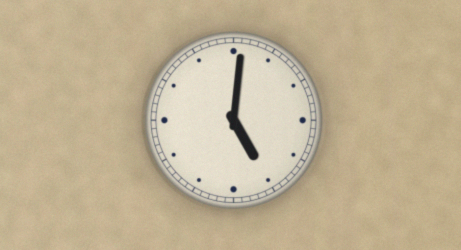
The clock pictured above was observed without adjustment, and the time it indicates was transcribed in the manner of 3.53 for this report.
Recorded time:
5.01
